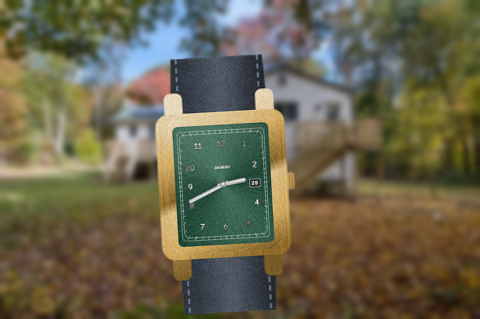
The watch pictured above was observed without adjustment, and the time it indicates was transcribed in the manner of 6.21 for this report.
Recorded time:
2.41
